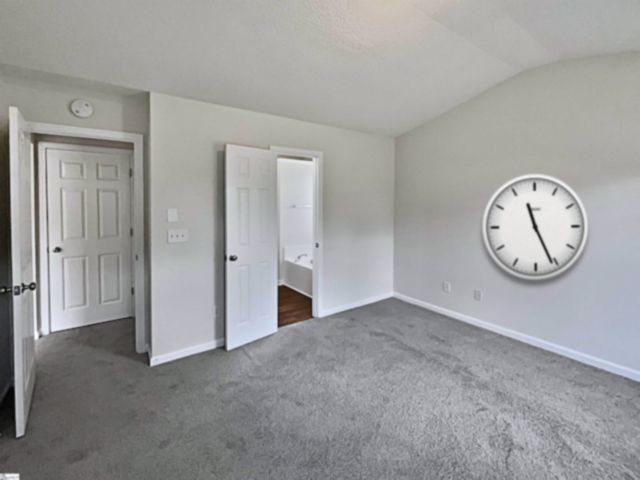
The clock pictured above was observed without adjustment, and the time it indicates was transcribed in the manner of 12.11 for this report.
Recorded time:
11.26
